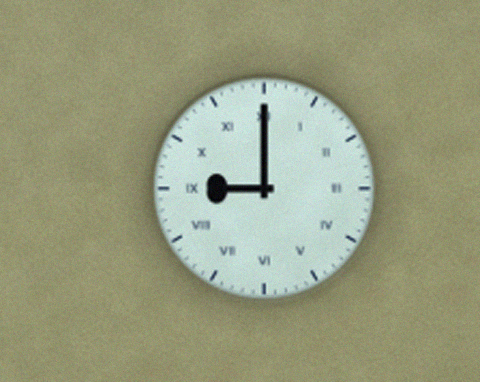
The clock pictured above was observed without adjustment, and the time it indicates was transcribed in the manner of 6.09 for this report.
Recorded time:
9.00
